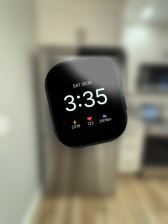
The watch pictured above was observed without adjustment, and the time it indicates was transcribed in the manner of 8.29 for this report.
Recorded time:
3.35
